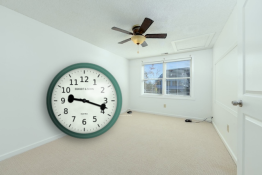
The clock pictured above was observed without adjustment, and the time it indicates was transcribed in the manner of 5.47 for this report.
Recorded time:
9.18
